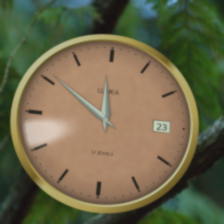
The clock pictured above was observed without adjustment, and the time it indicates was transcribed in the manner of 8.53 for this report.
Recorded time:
11.51
